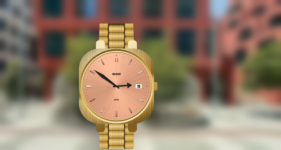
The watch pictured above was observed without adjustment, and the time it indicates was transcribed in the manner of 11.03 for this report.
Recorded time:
2.51
